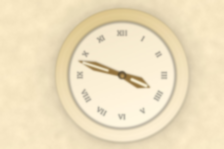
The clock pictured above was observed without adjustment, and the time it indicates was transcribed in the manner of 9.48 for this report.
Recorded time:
3.48
